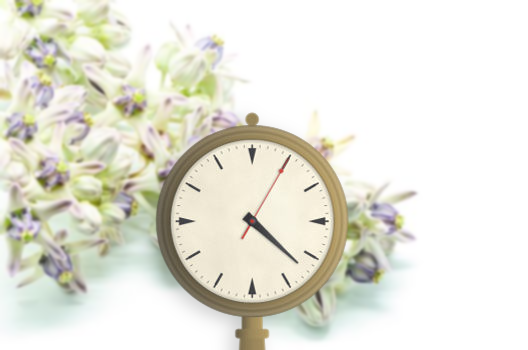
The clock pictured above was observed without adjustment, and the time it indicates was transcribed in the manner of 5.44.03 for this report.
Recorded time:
4.22.05
